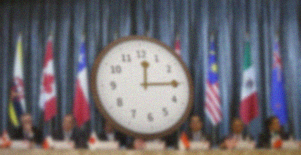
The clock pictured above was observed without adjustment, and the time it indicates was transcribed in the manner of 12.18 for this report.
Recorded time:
12.15
